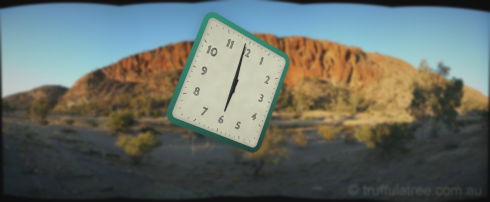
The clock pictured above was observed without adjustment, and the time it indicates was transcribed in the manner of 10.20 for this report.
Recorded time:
5.59
